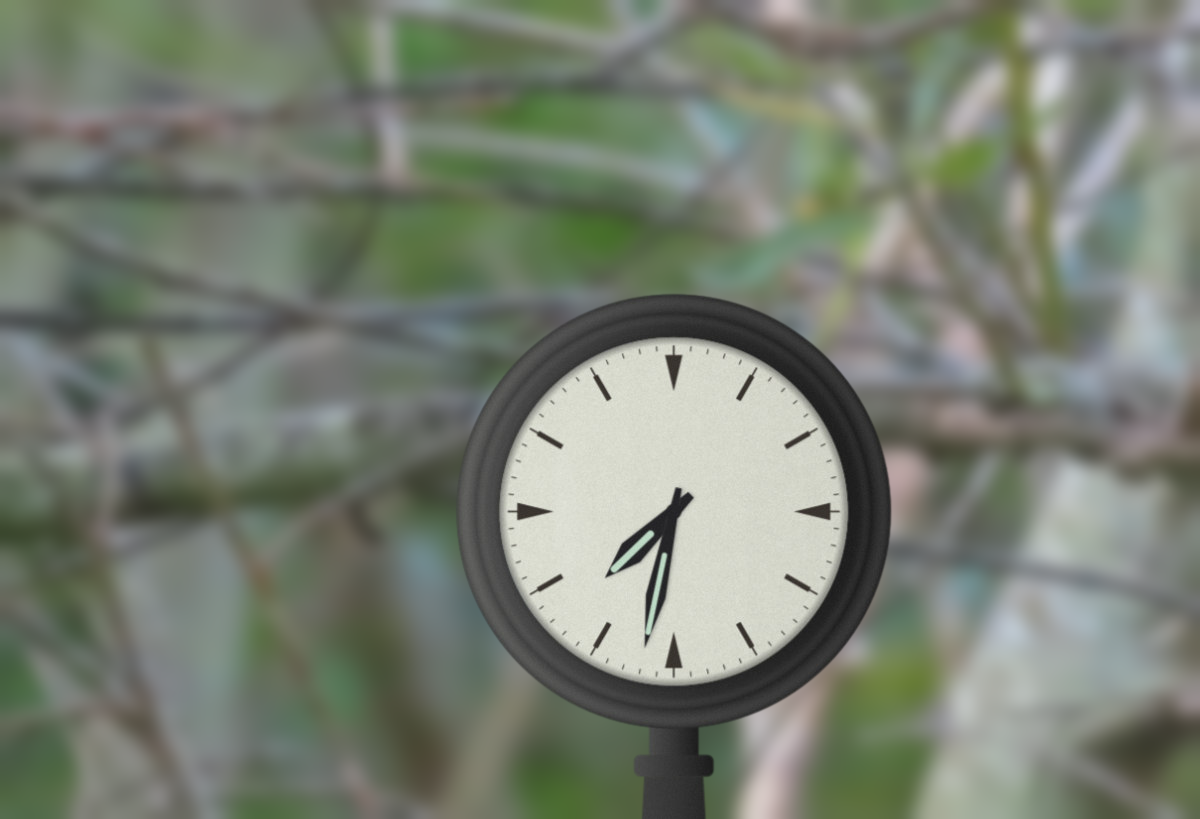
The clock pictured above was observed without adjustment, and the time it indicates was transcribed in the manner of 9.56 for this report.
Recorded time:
7.32
